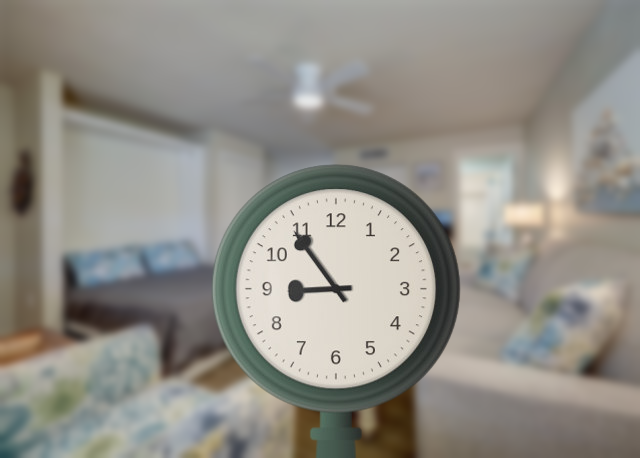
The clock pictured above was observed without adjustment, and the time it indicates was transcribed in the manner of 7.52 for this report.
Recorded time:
8.54
